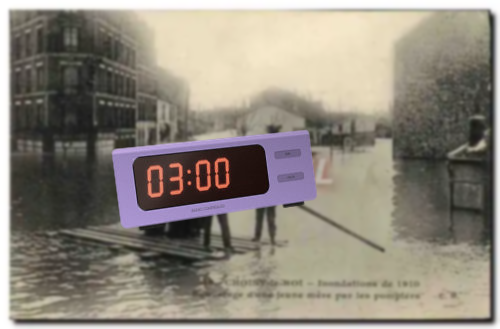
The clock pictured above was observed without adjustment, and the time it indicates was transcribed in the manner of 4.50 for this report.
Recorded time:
3.00
